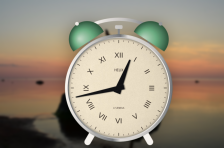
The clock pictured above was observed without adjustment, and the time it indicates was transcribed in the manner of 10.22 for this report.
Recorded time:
12.43
